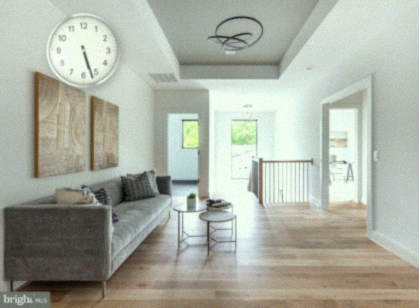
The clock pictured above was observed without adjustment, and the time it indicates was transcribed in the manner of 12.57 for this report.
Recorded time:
5.27
